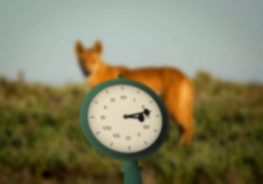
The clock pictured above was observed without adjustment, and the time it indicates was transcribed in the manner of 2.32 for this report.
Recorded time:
3.13
